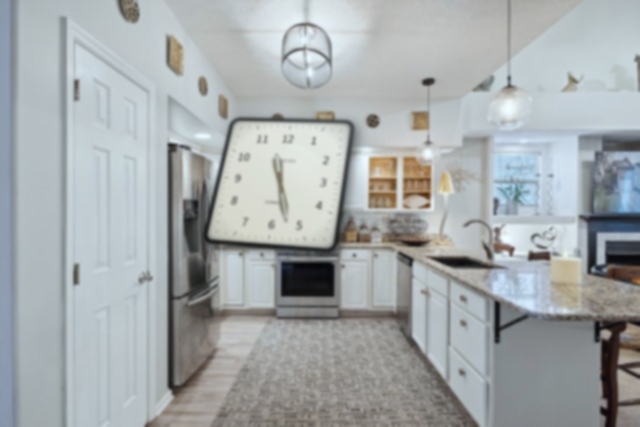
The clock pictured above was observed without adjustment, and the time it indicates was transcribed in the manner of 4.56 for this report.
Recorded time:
11.27
